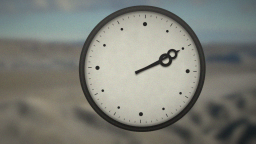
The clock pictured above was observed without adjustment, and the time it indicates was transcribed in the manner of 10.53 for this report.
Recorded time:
2.10
